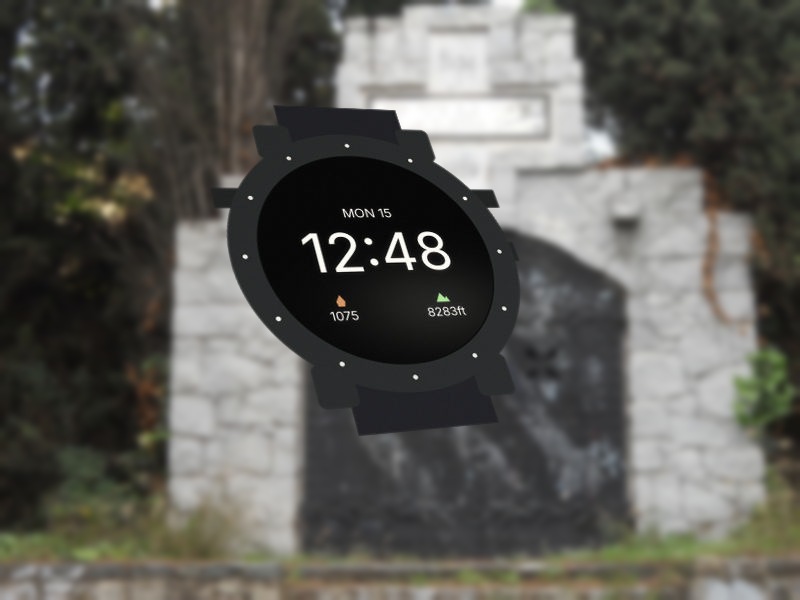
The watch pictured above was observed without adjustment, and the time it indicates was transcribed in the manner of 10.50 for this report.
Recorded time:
12.48
